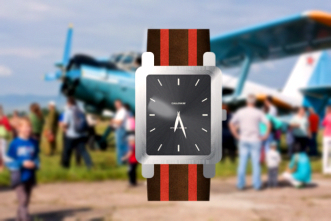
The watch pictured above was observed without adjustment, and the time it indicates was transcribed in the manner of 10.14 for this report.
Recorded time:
6.27
